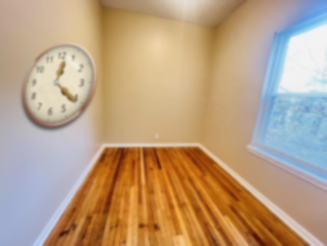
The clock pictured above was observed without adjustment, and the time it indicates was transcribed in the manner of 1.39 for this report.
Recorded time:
12.21
